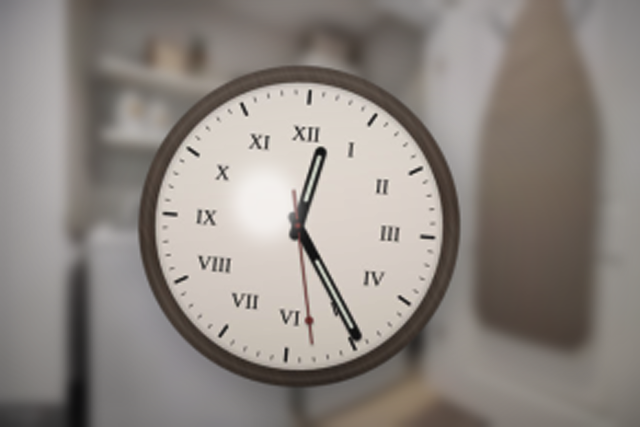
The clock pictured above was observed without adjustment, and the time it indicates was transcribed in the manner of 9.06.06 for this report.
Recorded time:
12.24.28
